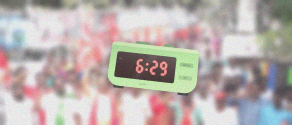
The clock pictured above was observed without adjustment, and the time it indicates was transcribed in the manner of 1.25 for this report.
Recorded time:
6.29
